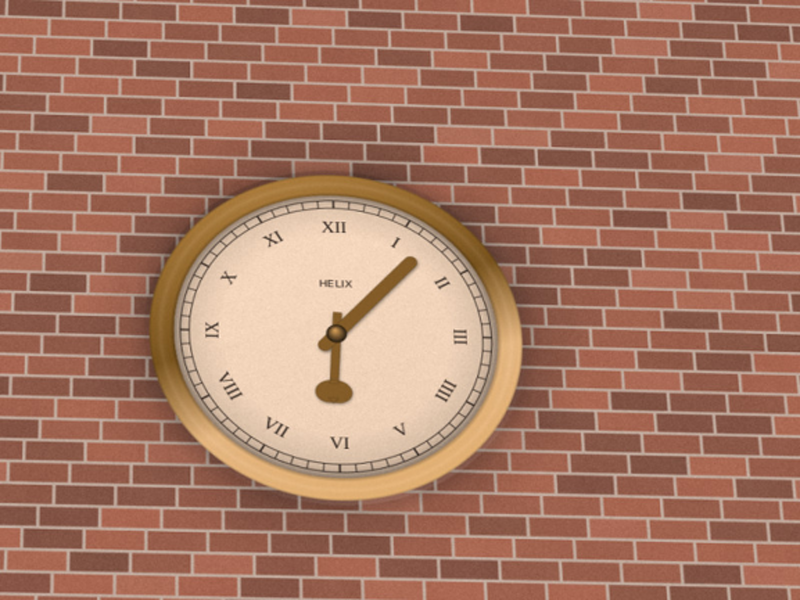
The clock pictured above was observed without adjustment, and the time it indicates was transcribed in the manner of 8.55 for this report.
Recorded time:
6.07
